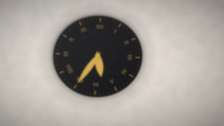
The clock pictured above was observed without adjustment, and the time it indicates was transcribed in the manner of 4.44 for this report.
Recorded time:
5.35
